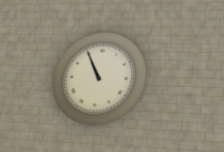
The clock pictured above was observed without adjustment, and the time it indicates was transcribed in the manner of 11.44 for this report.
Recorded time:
10.55
